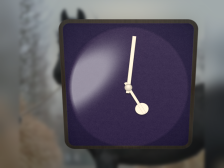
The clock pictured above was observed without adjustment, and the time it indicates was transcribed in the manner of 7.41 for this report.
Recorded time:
5.01
